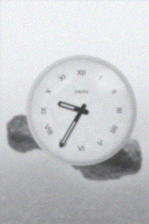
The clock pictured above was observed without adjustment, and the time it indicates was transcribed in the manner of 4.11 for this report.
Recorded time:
9.35
